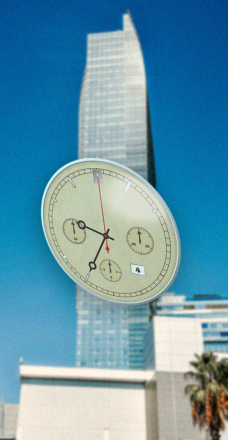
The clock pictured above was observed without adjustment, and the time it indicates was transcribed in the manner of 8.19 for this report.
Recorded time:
9.35
